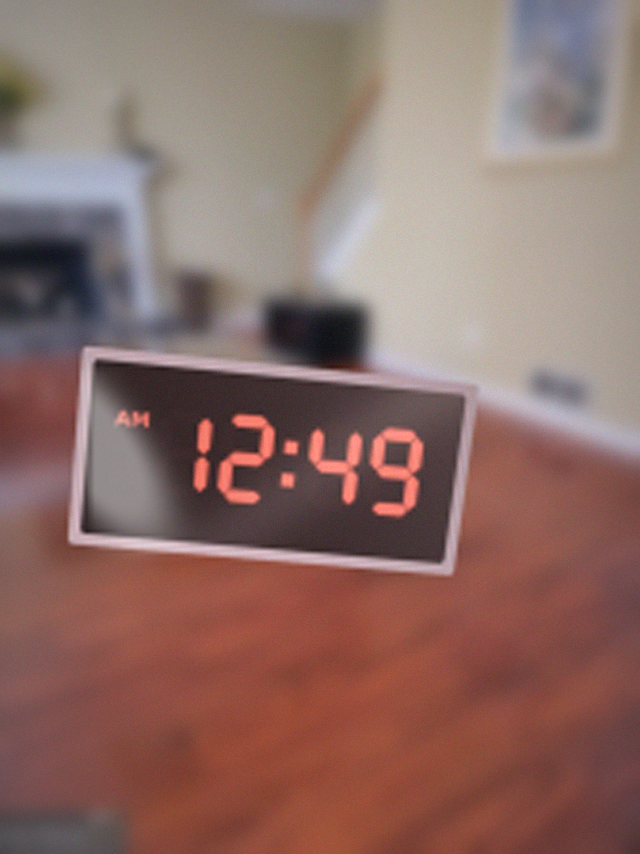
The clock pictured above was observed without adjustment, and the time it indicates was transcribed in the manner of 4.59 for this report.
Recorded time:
12.49
